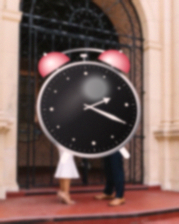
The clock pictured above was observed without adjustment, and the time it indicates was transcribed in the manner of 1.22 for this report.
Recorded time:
2.20
